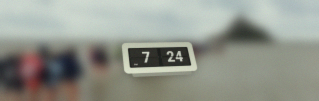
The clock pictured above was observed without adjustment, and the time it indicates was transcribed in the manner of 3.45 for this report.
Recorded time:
7.24
